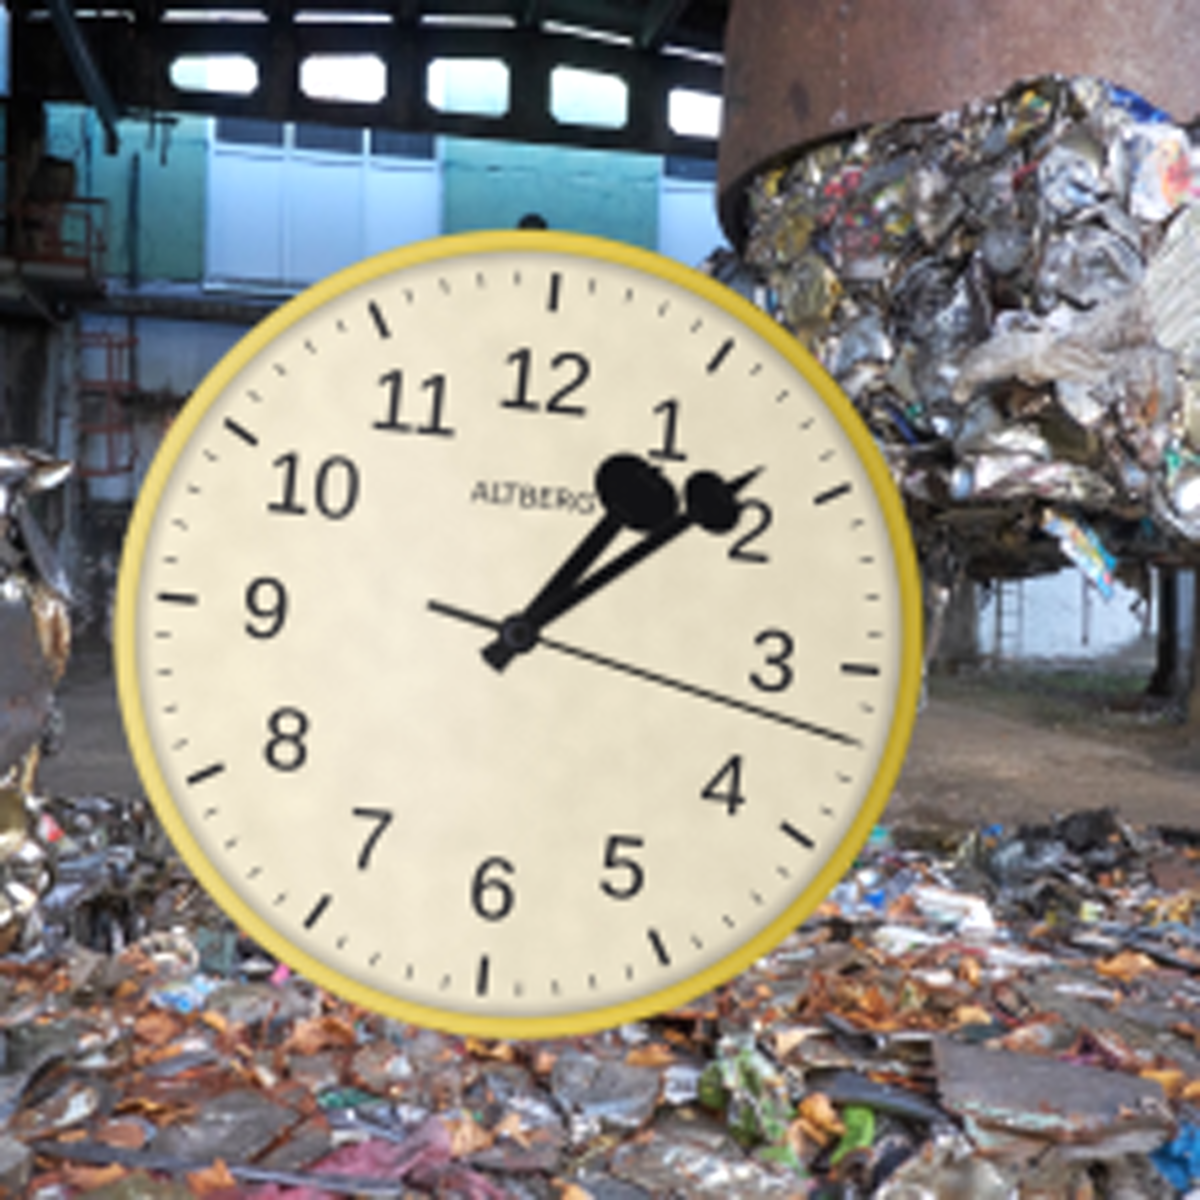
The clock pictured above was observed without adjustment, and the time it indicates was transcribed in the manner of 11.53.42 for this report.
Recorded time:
1.08.17
